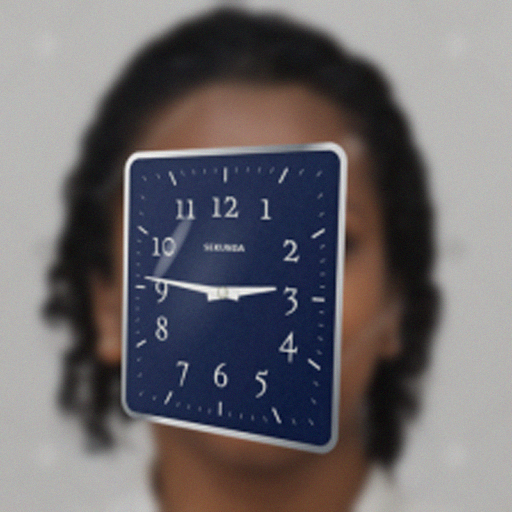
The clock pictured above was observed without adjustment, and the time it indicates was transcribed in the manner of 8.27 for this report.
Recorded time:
2.46
